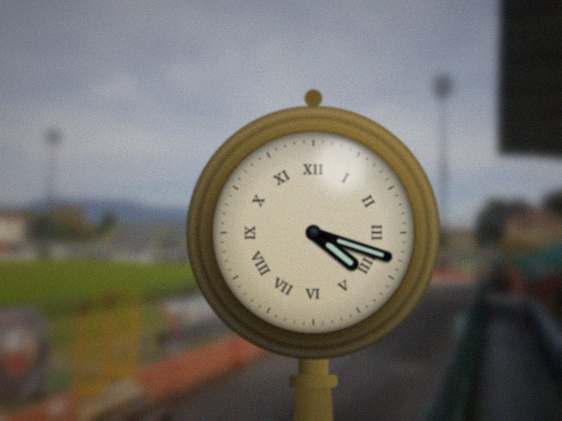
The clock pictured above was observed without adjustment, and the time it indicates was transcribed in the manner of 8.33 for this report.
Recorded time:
4.18
